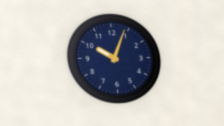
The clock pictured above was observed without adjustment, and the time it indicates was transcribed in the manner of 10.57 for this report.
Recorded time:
10.04
